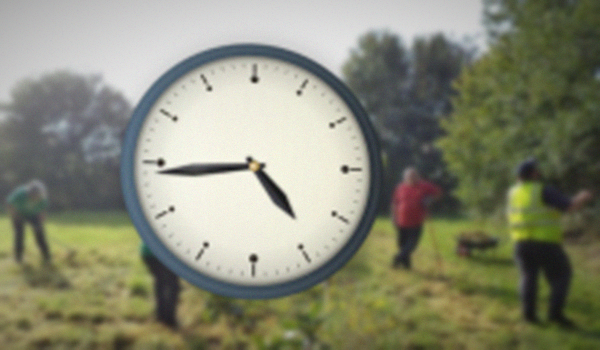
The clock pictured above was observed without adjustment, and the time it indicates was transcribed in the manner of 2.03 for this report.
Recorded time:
4.44
